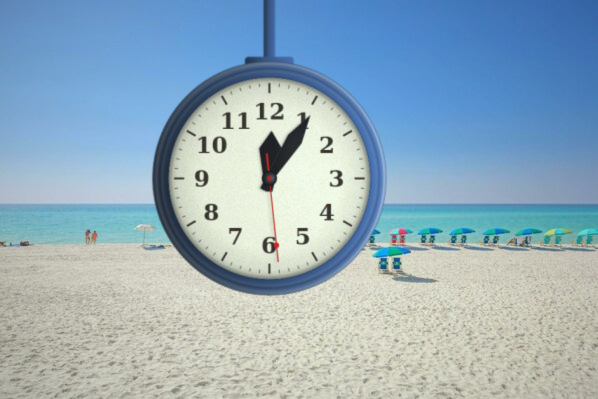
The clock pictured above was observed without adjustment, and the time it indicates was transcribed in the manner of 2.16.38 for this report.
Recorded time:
12.05.29
